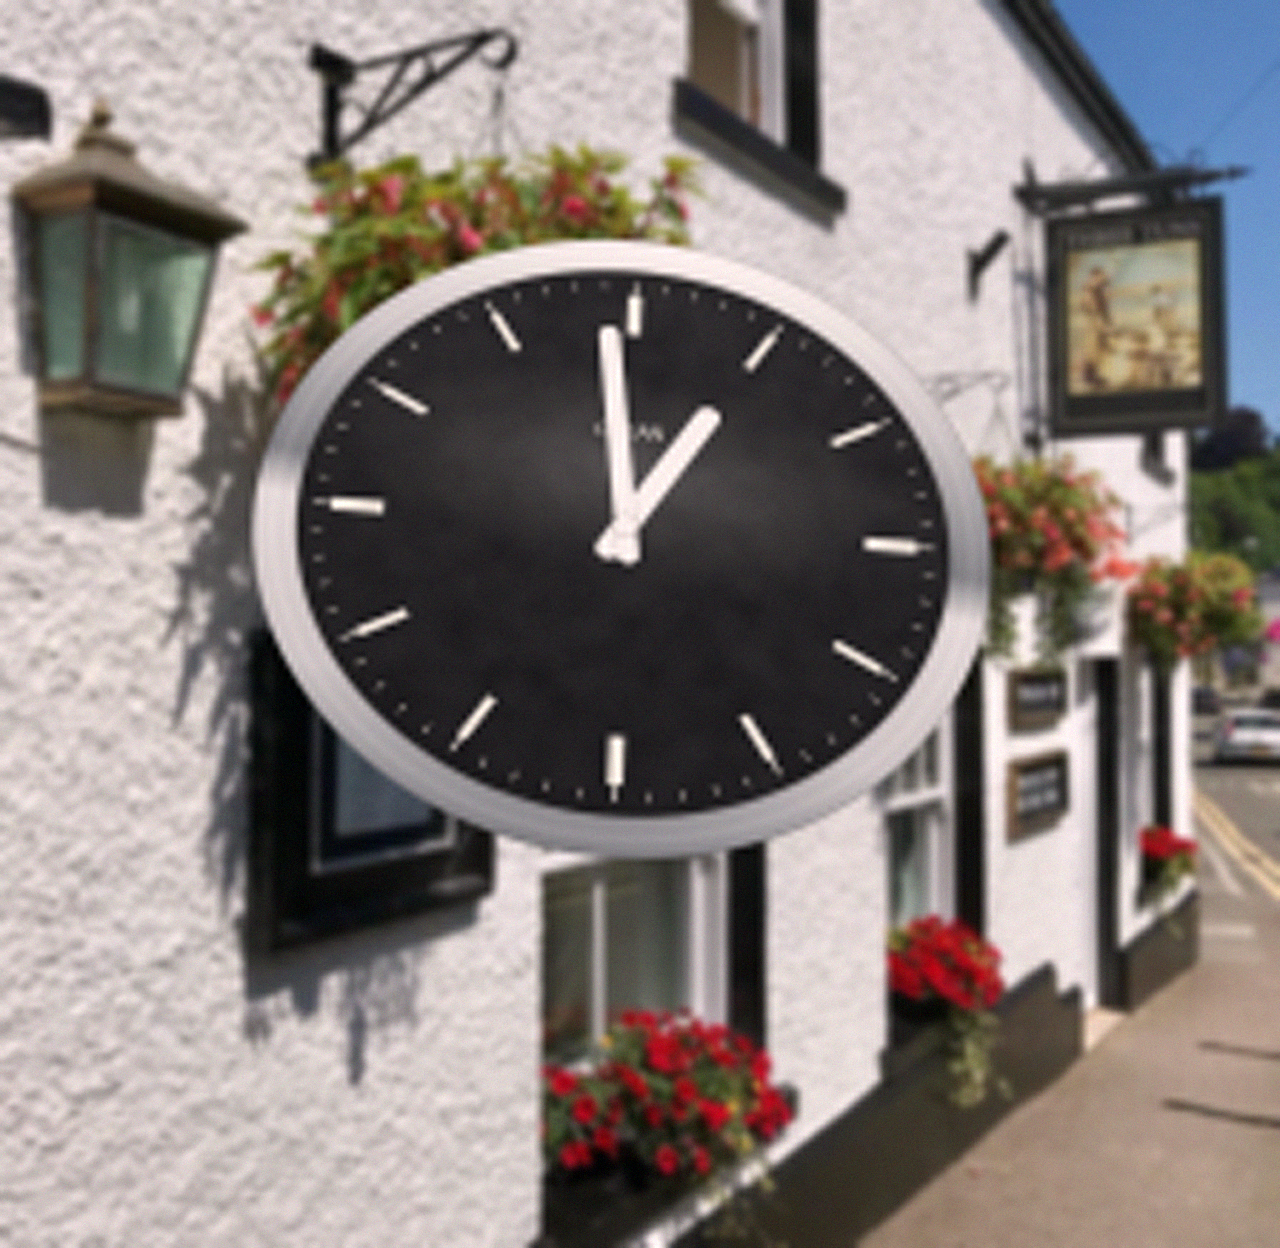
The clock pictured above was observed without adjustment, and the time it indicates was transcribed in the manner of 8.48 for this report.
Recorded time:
12.59
